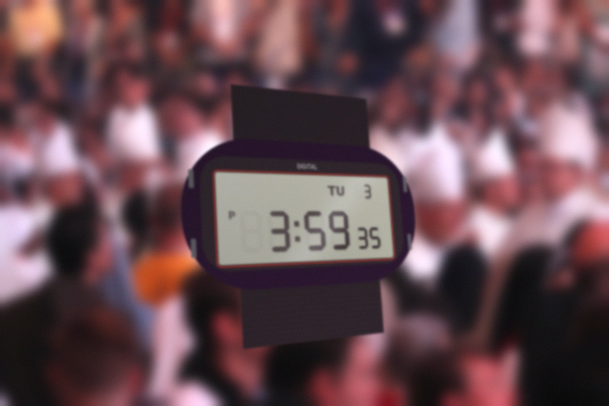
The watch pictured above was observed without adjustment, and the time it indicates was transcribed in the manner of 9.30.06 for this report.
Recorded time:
3.59.35
